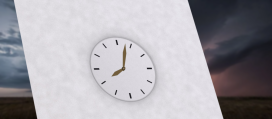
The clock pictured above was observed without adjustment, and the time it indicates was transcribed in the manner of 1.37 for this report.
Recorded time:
8.03
